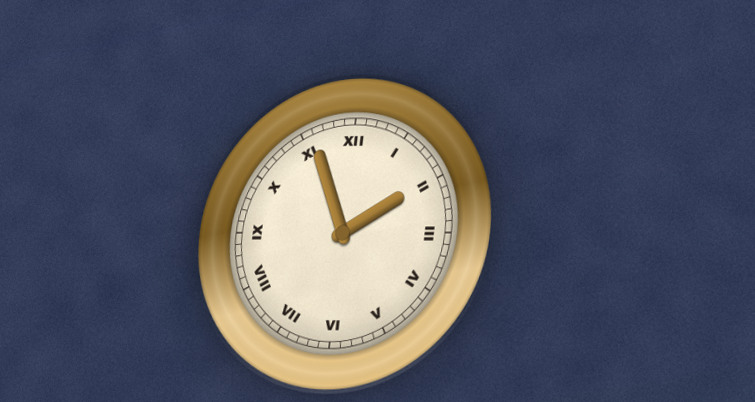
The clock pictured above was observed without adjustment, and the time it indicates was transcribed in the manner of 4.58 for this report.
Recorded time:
1.56
